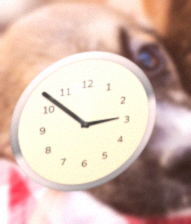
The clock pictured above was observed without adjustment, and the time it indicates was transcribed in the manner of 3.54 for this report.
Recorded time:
2.52
